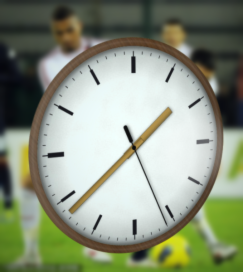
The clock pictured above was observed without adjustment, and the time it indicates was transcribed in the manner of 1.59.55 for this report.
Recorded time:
1.38.26
